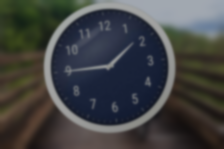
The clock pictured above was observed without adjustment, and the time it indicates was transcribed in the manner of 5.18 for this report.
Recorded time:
1.45
